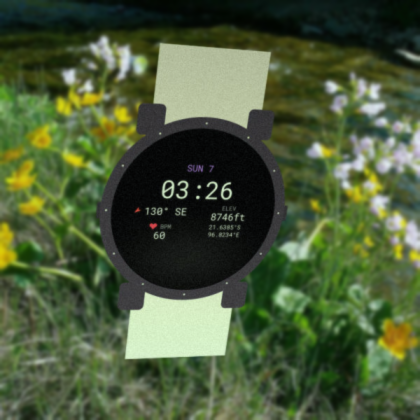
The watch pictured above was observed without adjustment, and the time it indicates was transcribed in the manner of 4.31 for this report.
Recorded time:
3.26
